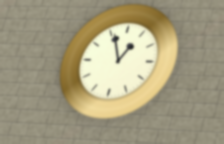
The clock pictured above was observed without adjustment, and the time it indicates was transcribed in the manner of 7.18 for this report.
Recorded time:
12.56
